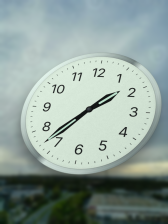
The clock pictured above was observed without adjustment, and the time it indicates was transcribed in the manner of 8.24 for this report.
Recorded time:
1.37
